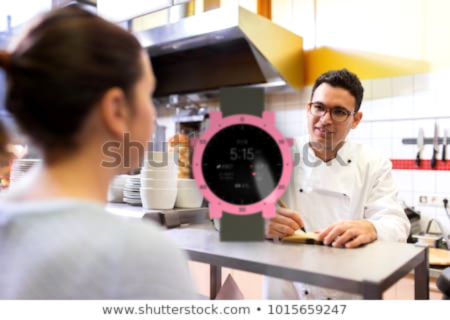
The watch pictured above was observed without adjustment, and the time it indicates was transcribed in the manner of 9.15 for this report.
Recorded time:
5.15
